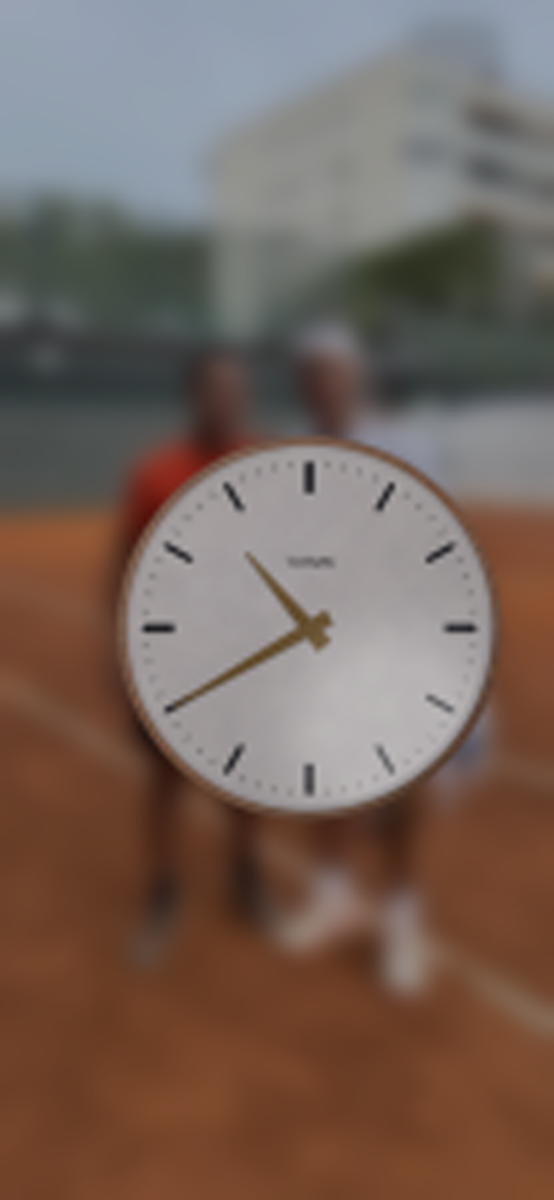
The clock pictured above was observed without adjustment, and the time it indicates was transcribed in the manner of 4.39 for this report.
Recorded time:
10.40
